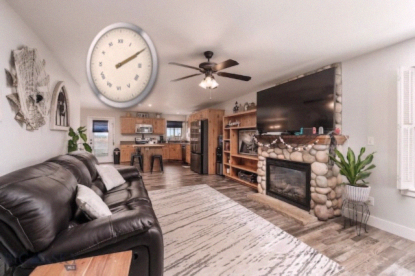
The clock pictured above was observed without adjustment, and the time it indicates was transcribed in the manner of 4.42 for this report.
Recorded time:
2.10
